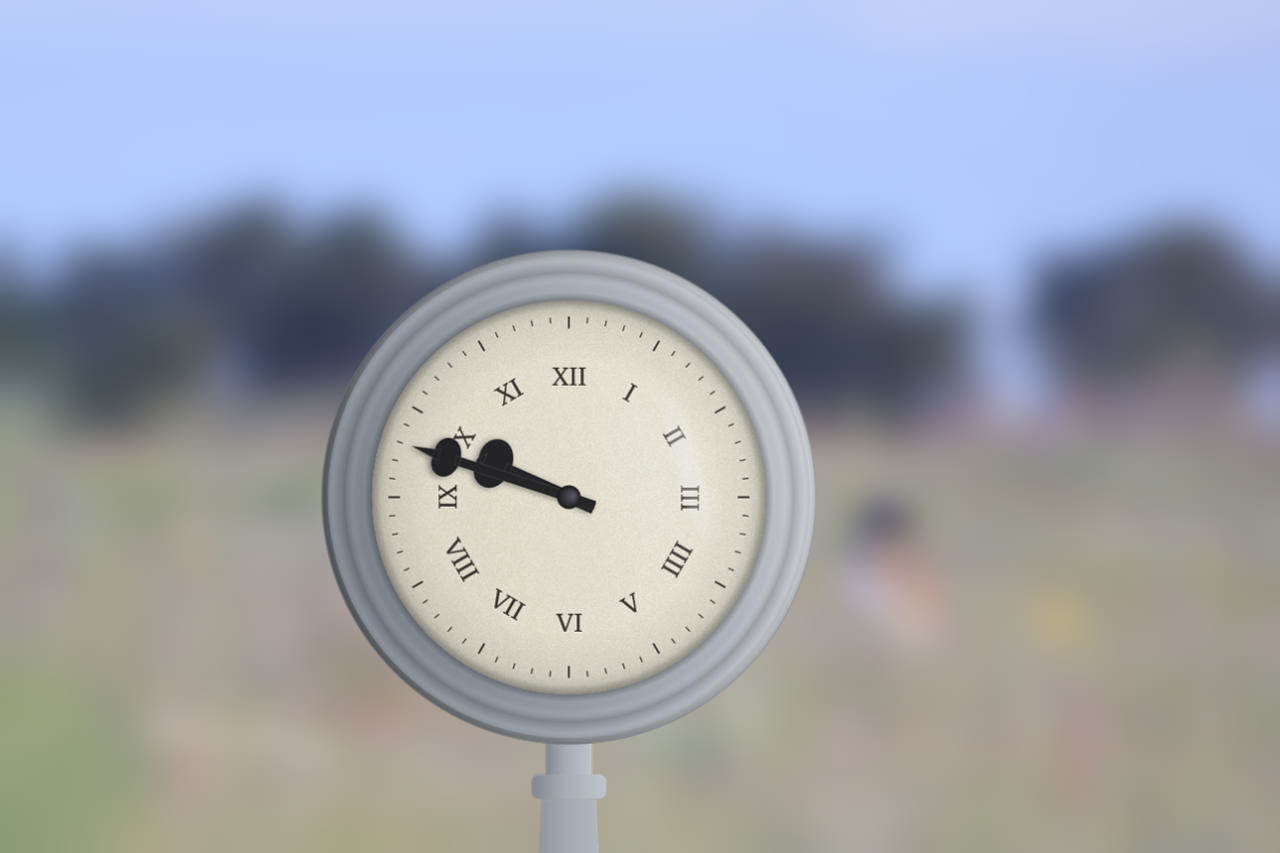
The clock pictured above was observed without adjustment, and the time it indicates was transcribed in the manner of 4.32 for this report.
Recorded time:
9.48
